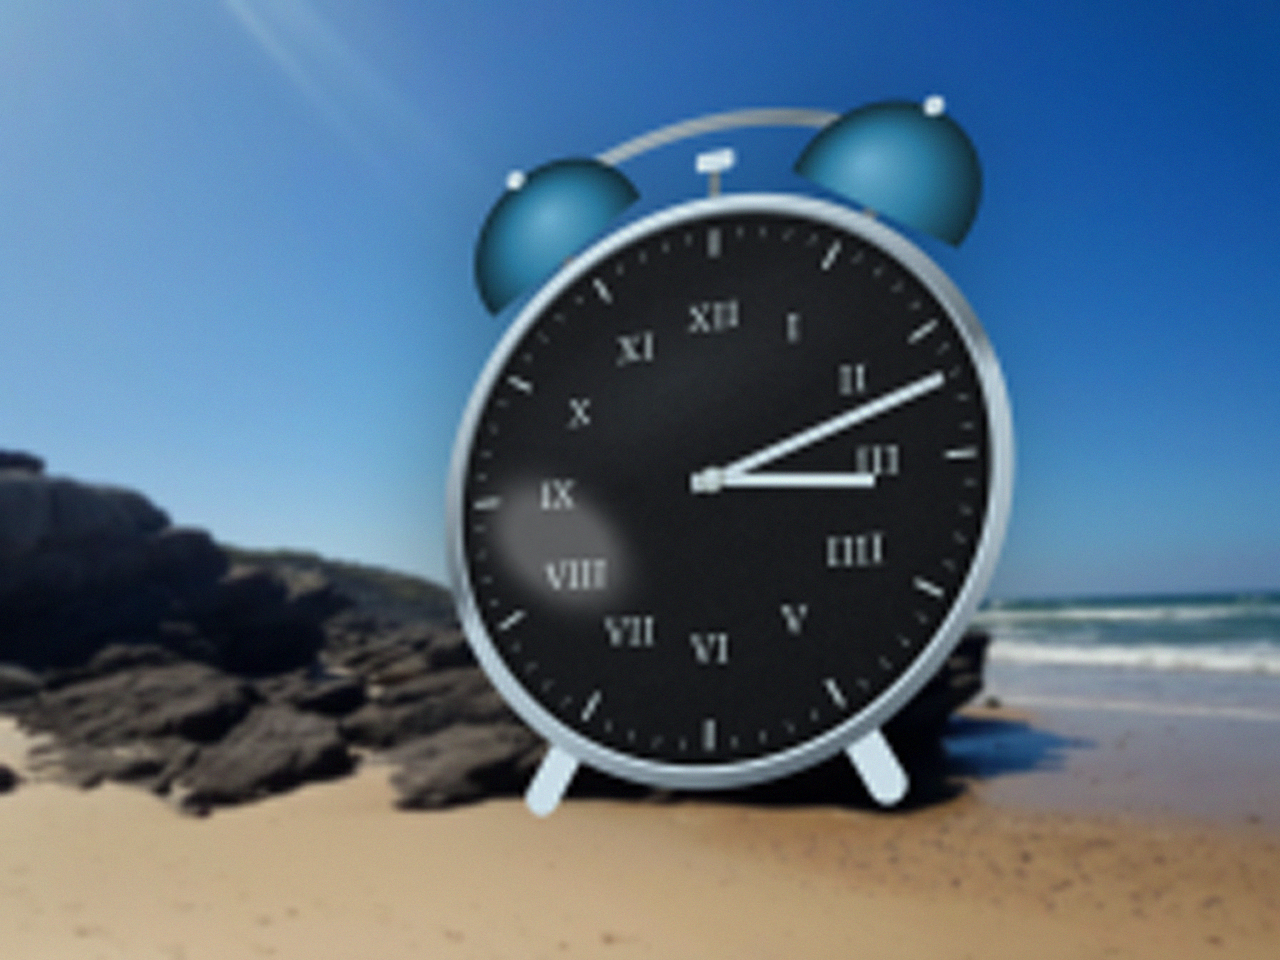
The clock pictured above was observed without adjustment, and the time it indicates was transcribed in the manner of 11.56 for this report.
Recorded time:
3.12
